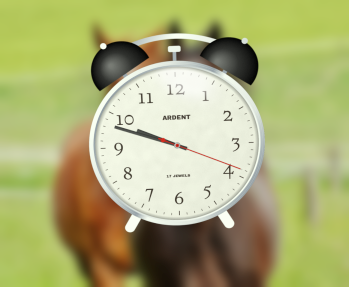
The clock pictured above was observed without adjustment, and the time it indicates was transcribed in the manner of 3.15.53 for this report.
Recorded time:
9.48.19
